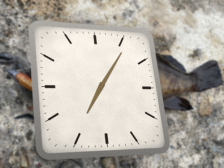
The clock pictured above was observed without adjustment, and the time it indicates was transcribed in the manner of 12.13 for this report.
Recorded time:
7.06
